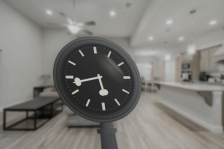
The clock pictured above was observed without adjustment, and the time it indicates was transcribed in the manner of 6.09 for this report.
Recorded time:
5.43
